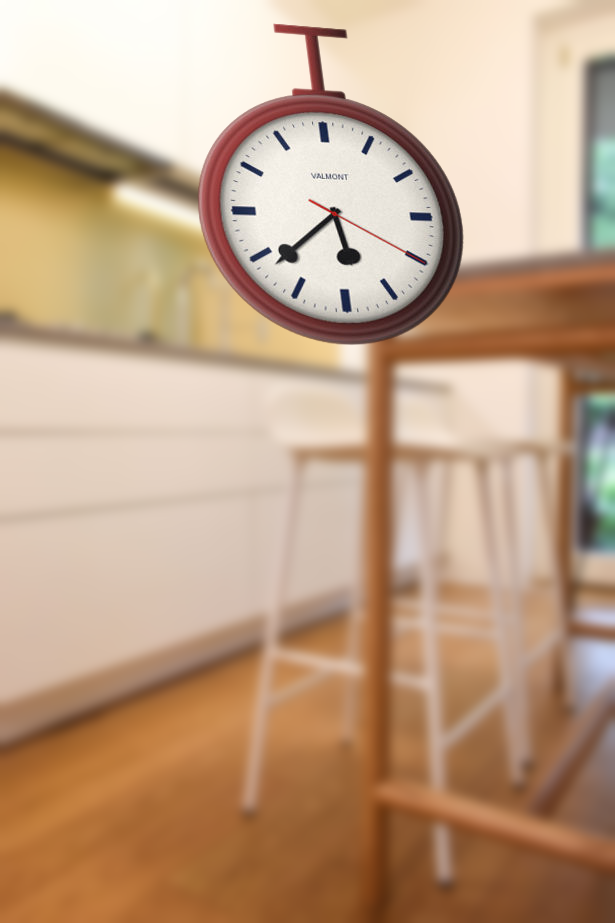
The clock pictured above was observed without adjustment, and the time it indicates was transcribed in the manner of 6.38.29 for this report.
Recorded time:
5.38.20
